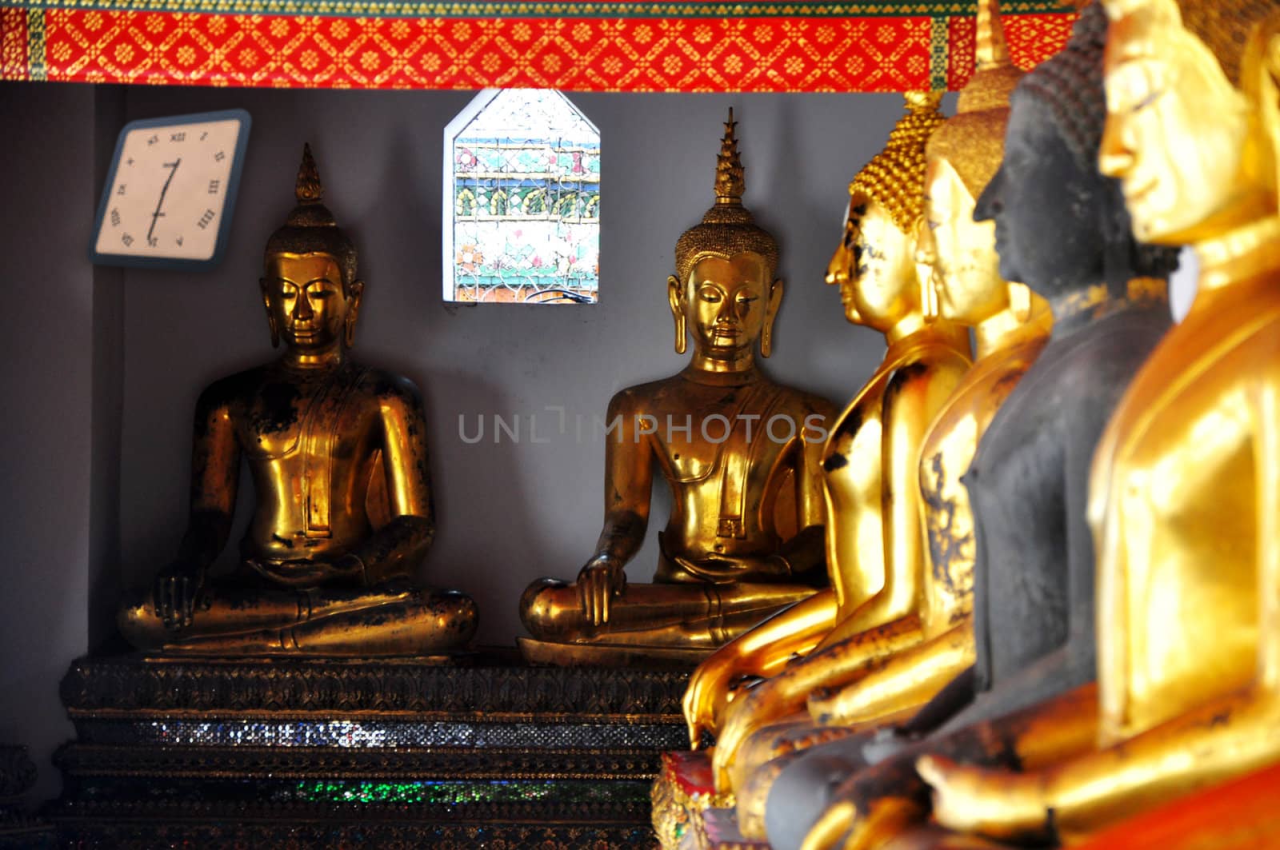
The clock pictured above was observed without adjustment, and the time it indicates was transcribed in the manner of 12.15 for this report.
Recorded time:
12.31
